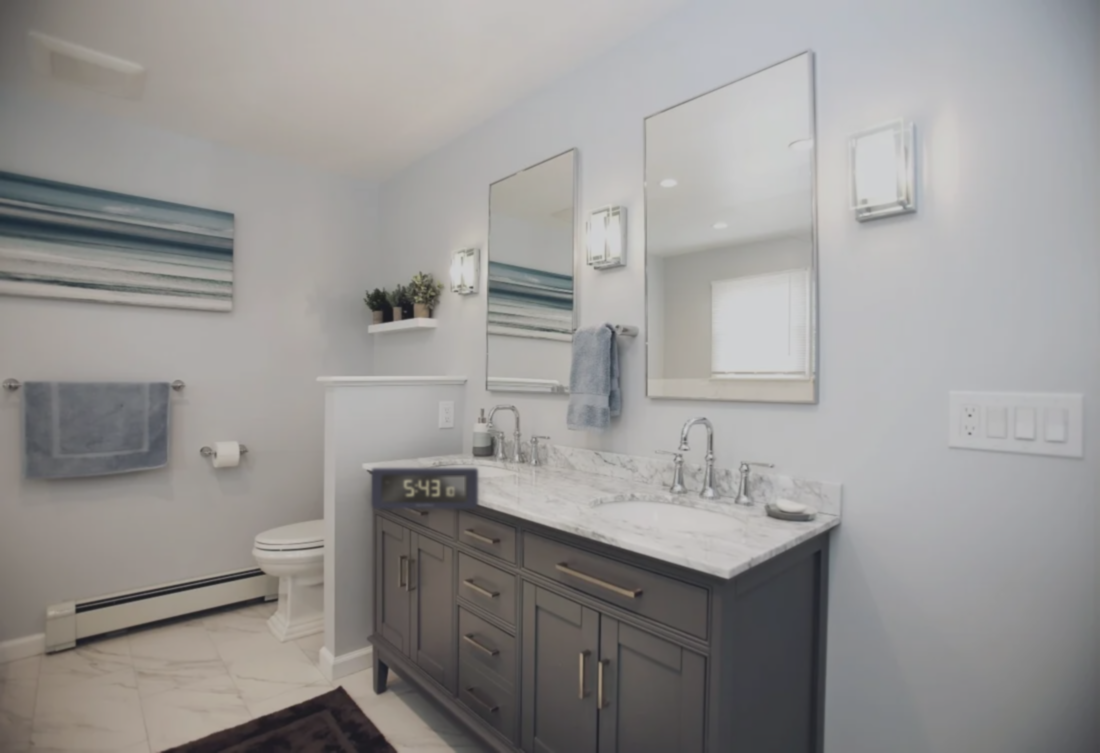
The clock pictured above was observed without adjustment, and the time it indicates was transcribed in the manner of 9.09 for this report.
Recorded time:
5.43
